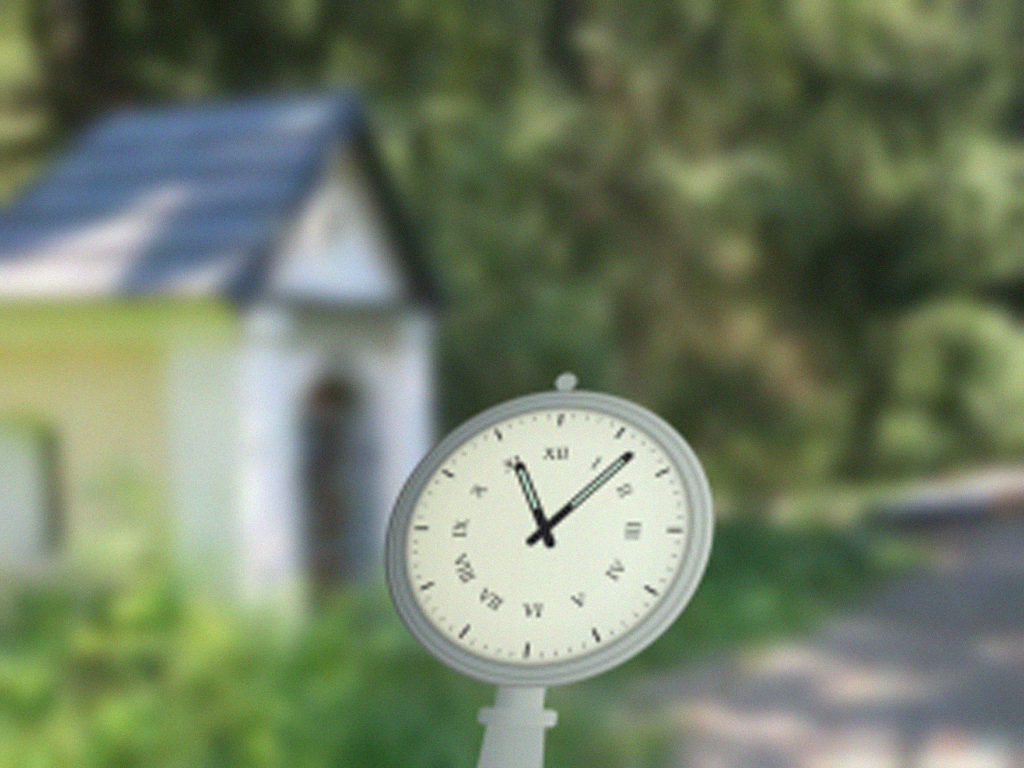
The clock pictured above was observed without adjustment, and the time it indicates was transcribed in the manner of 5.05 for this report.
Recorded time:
11.07
